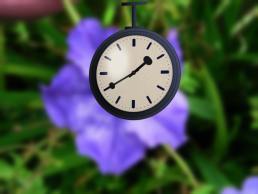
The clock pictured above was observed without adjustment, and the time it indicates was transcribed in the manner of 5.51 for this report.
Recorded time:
1.40
